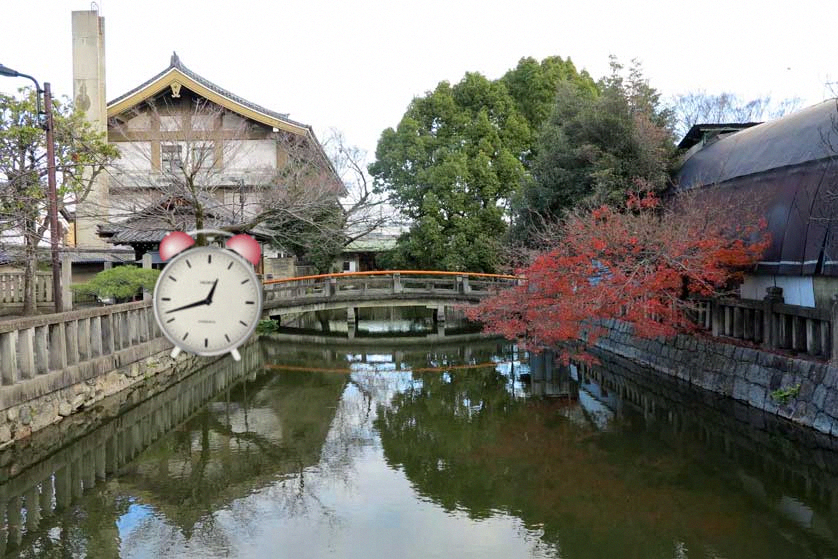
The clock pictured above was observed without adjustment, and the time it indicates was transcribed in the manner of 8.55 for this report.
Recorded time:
12.42
